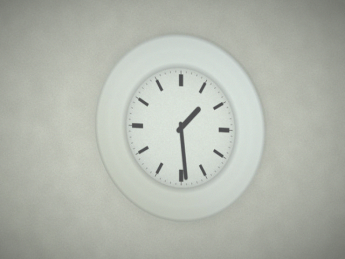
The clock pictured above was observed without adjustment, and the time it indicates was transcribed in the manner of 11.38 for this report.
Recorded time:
1.29
